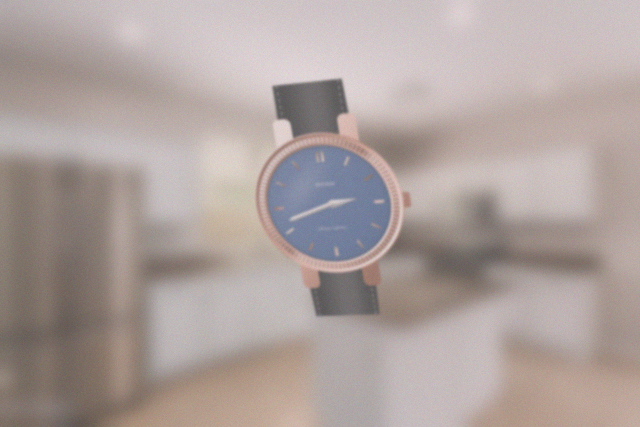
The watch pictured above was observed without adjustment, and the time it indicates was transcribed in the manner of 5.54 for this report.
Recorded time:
2.42
